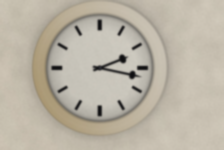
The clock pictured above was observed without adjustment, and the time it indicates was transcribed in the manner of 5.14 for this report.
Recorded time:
2.17
